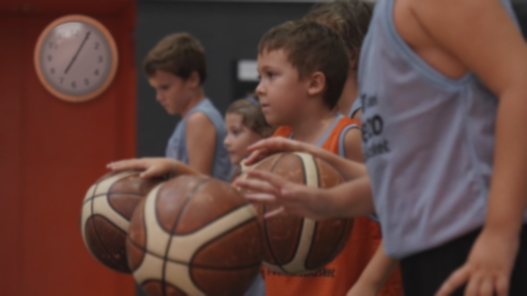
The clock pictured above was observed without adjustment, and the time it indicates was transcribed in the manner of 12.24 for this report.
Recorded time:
7.05
